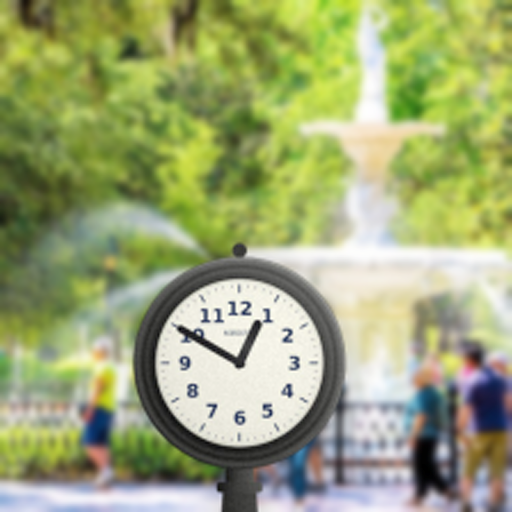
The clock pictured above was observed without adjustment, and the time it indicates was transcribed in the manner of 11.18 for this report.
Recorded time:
12.50
